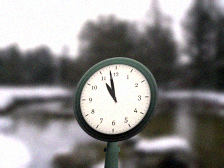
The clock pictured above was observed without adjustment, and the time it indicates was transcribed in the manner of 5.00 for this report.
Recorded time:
10.58
